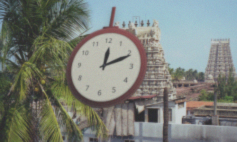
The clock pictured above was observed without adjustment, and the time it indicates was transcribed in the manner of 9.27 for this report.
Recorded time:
12.11
